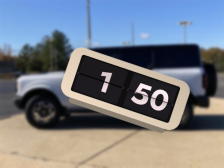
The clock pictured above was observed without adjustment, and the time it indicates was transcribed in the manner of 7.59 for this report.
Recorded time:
1.50
